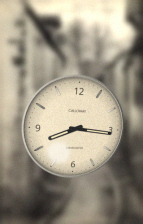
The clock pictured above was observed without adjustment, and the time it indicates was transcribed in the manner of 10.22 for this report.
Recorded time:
8.16
